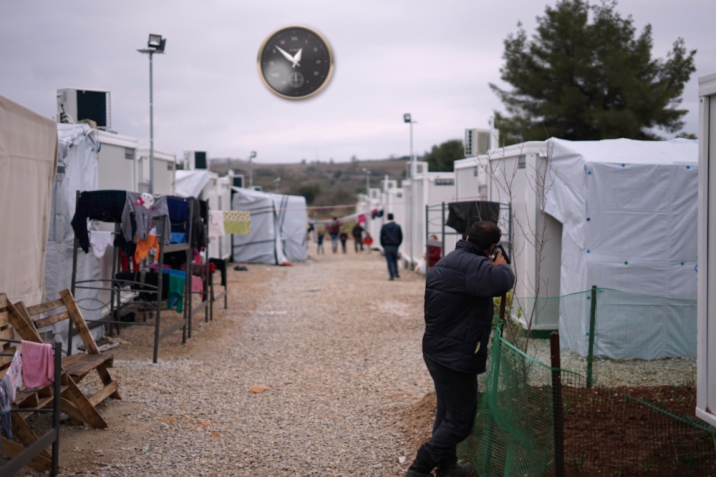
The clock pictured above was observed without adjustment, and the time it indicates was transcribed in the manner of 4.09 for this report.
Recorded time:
12.52
